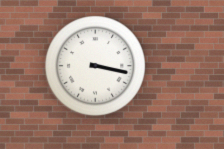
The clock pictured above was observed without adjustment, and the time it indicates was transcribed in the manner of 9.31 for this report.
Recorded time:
3.17
